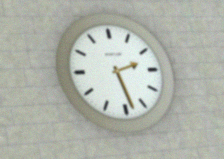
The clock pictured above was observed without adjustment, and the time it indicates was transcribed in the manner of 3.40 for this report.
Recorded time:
2.28
